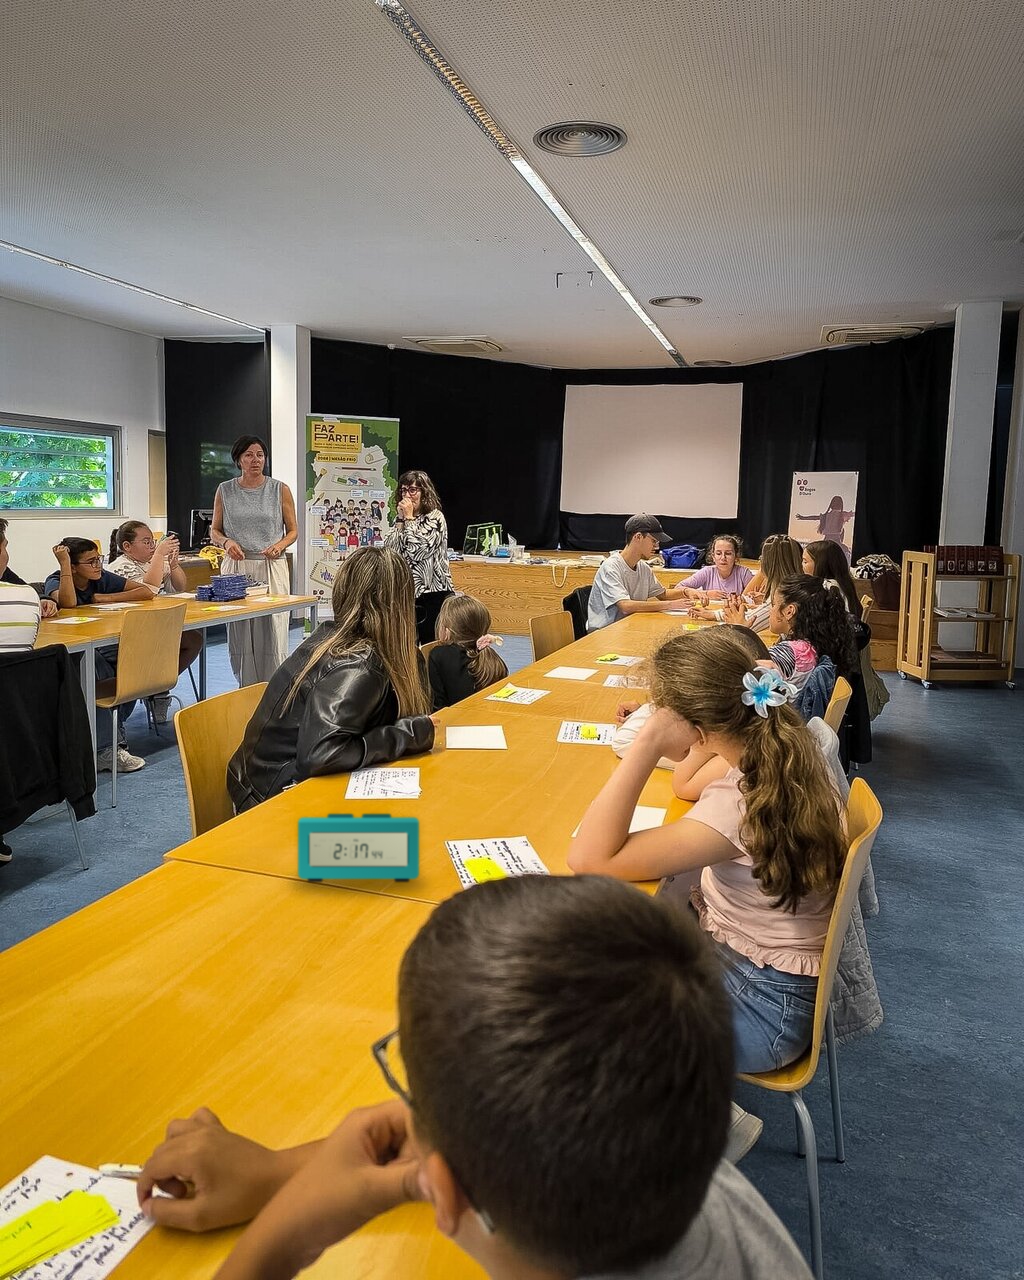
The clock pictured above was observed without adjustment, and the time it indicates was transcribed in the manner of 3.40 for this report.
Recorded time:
2.17
